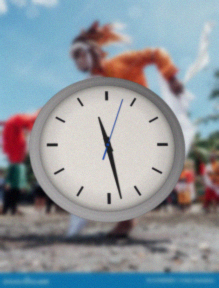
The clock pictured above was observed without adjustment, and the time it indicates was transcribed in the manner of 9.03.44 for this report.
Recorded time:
11.28.03
